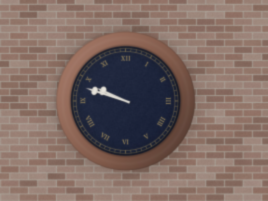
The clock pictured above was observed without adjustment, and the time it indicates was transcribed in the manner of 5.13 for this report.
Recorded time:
9.48
